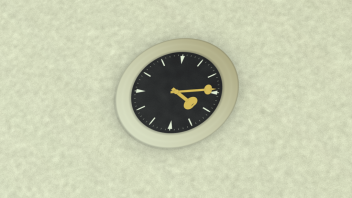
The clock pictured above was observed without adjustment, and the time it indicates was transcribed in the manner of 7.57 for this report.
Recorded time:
4.14
